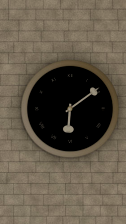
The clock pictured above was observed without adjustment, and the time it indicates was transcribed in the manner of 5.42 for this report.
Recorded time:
6.09
